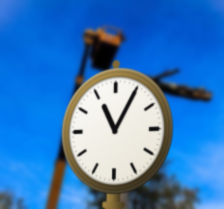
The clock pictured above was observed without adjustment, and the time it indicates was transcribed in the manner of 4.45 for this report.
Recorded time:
11.05
